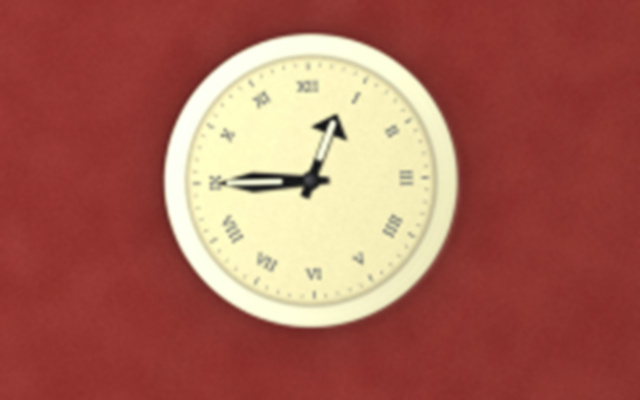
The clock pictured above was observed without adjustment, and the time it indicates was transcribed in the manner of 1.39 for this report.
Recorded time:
12.45
